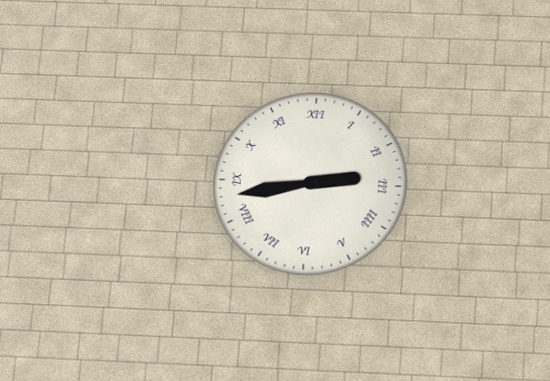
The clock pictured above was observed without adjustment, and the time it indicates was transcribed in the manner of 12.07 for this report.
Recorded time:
2.43
